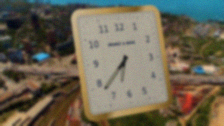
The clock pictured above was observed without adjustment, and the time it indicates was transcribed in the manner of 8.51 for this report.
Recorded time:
6.38
